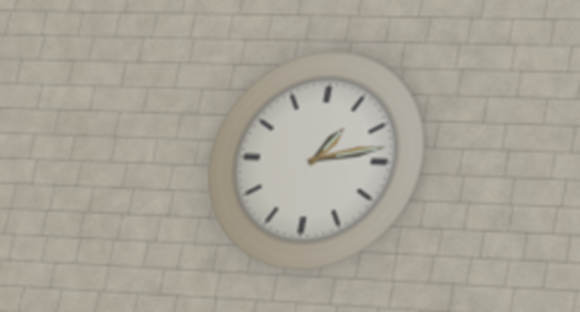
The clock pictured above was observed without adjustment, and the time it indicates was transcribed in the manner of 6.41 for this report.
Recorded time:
1.13
